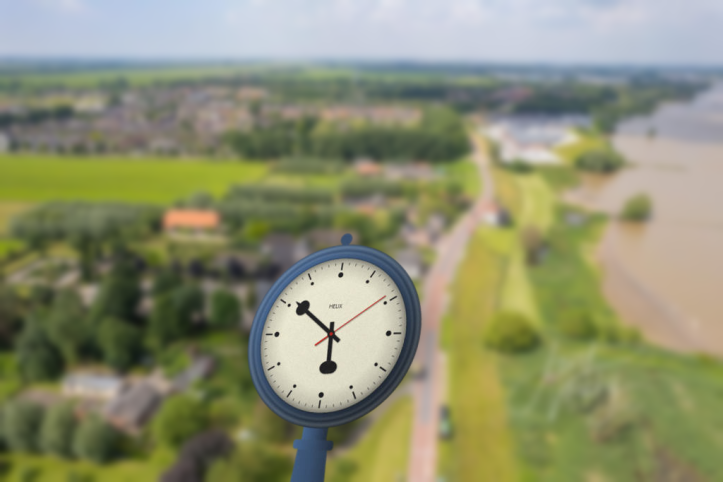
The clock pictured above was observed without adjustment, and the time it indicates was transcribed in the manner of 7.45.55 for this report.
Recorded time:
5.51.09
